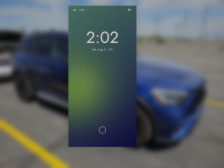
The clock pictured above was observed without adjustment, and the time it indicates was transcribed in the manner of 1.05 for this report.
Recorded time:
2.02
